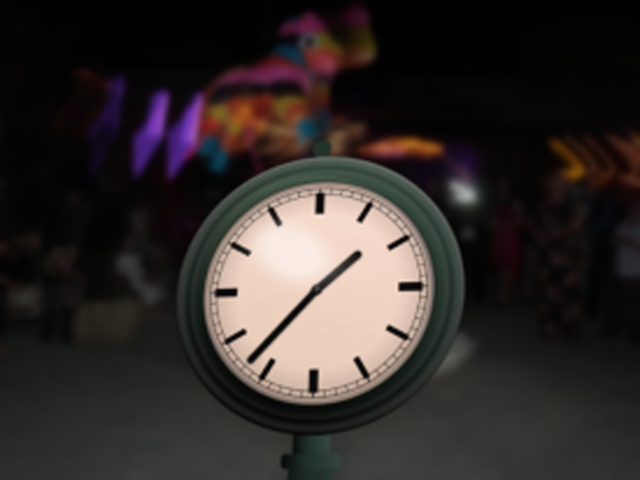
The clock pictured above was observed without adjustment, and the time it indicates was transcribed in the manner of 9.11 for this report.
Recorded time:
1.37
